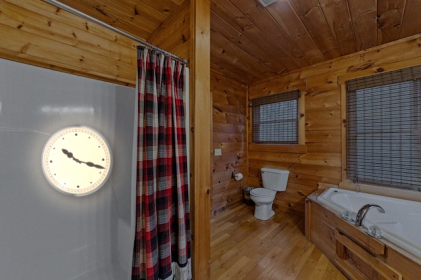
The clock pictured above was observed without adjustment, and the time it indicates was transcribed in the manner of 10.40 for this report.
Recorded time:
10.18
